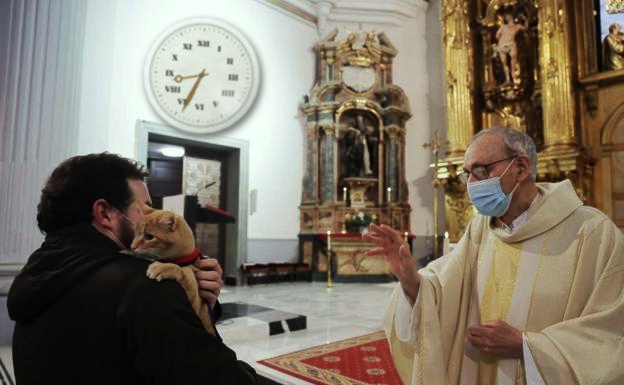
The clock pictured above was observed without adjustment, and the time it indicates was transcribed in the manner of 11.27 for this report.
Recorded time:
8.34
